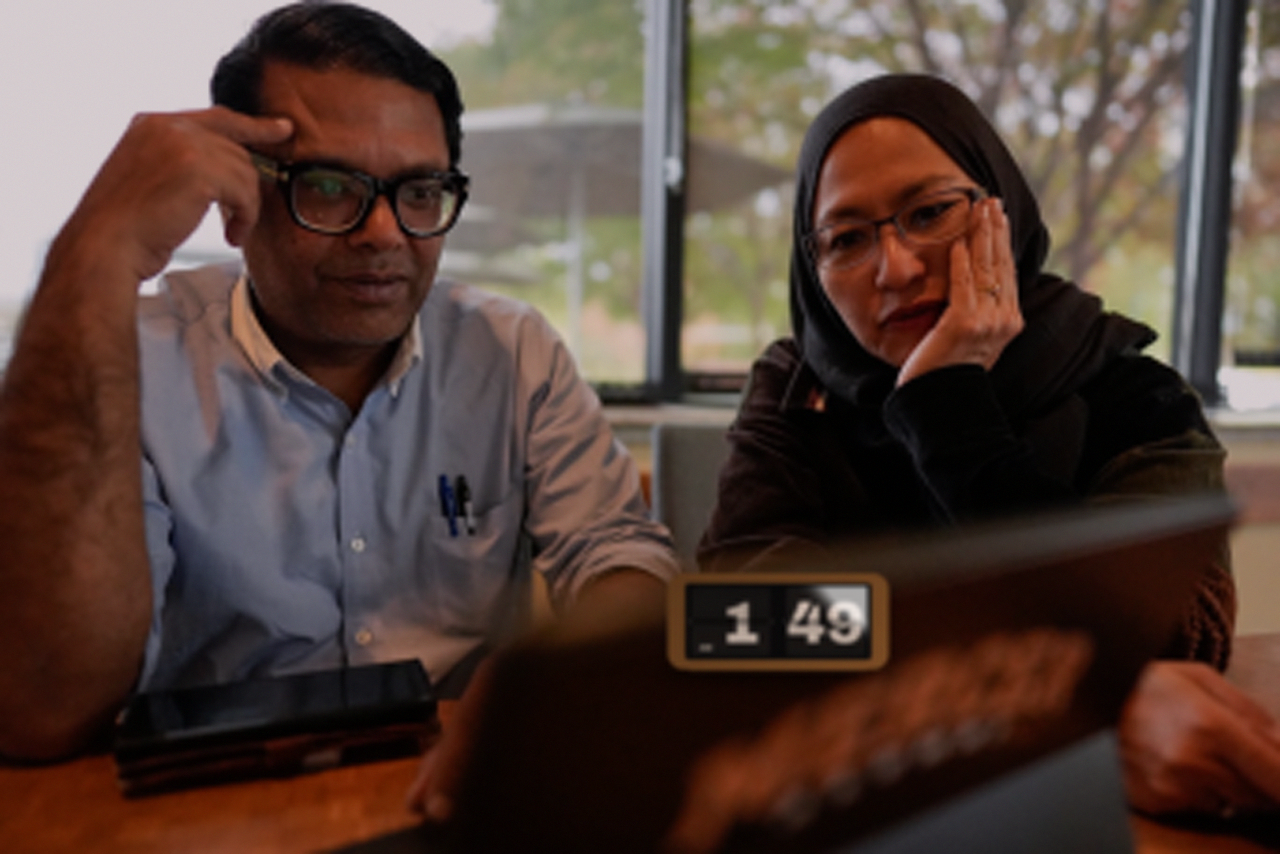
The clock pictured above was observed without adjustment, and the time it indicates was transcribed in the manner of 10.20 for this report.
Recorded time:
1.49
